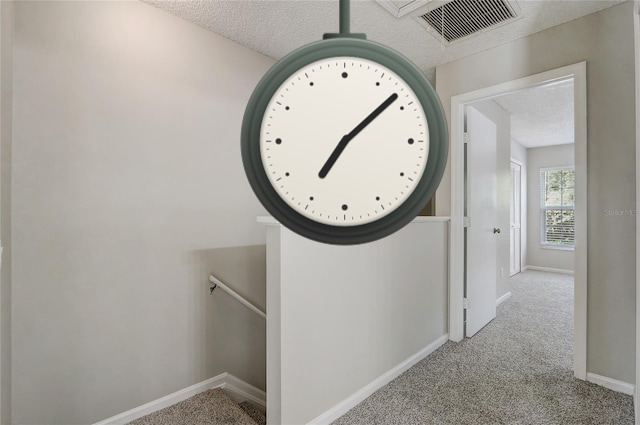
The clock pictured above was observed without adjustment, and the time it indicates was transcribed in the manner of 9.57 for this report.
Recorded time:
7.08
